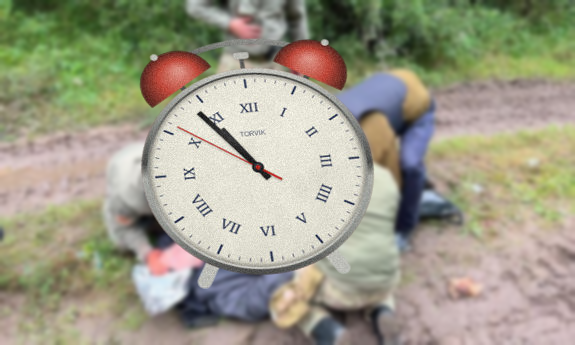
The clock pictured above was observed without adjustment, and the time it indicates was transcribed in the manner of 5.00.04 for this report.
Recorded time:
10.53.51
